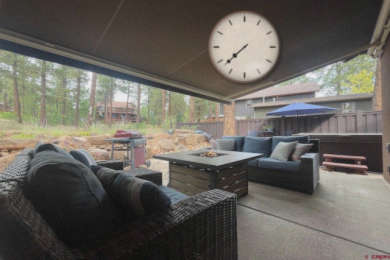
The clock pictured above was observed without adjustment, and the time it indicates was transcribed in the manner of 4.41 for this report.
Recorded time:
7.38
